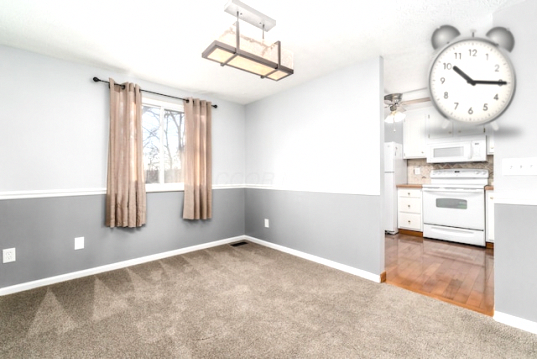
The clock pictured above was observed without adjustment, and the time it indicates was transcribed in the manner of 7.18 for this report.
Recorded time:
10.15
